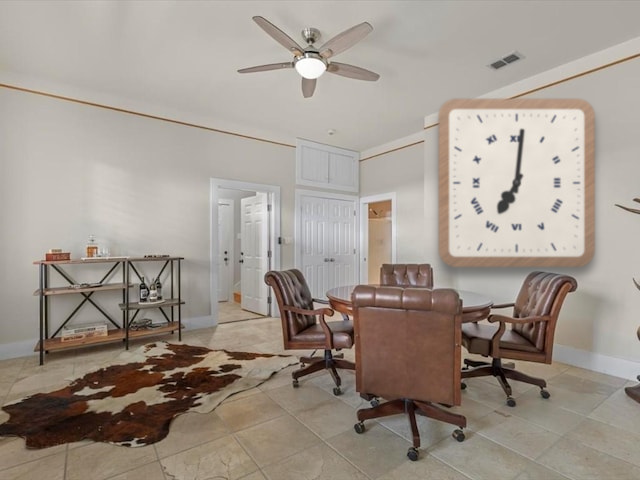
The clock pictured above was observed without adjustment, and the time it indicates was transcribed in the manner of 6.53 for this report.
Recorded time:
7.01
